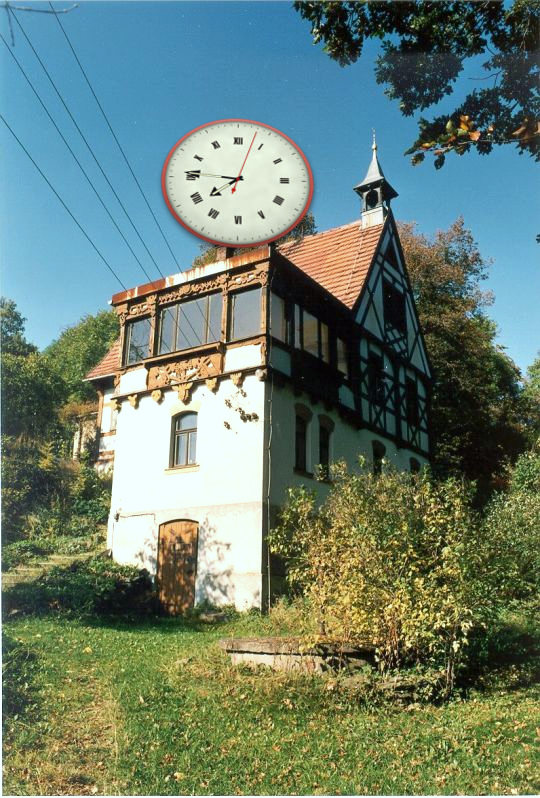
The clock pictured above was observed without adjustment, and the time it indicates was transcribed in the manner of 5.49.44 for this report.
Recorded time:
7.46.03
